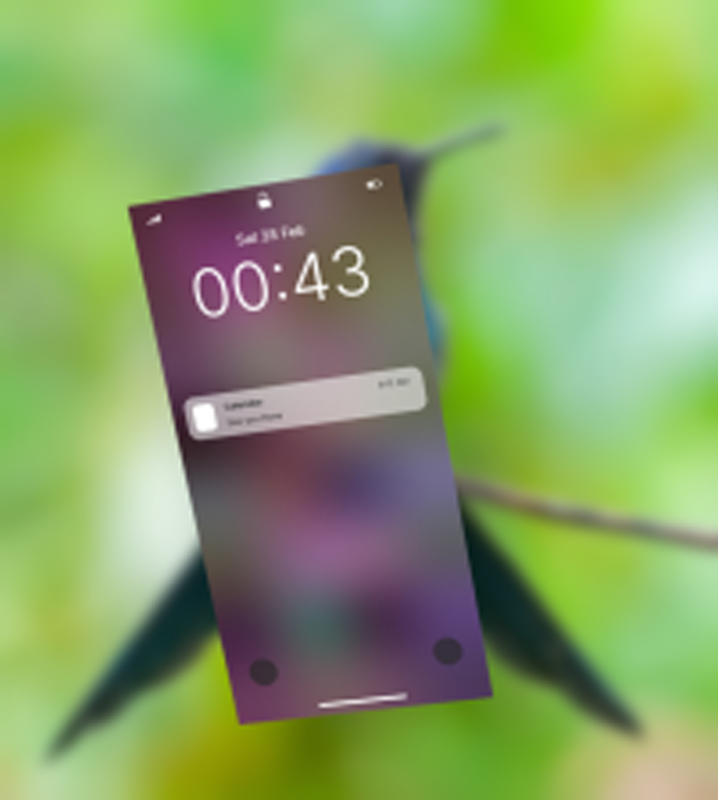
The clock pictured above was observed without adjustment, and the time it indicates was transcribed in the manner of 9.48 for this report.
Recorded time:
0.43
